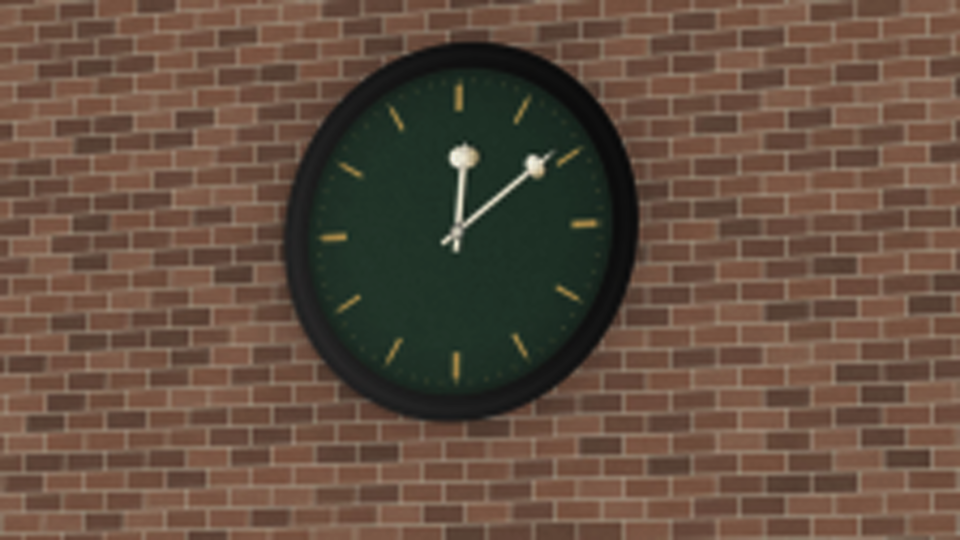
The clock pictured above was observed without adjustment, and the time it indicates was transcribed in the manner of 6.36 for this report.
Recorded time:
12.09
